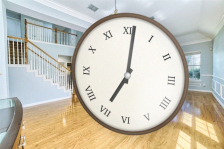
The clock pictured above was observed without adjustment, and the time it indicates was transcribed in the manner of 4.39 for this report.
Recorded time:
7.01
